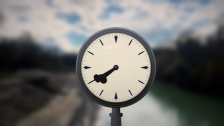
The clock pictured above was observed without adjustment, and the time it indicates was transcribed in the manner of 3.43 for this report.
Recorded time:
7.40
